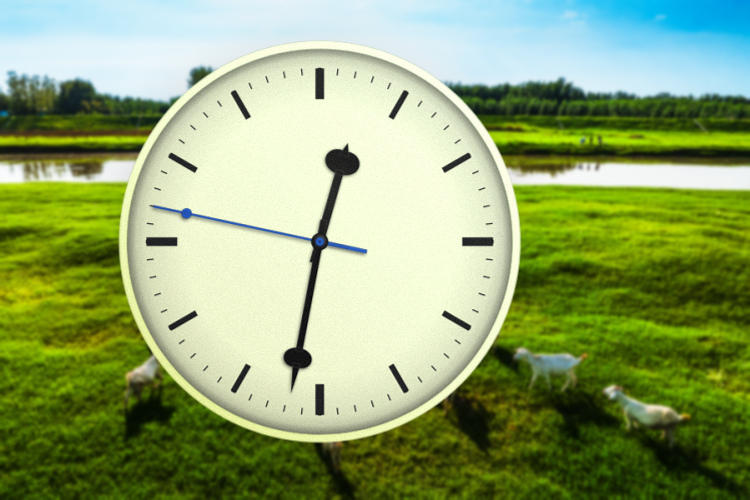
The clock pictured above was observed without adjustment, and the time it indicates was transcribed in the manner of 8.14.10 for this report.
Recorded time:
12.31.47
